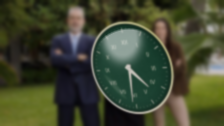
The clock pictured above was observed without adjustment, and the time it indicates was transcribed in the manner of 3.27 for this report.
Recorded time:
4.31
